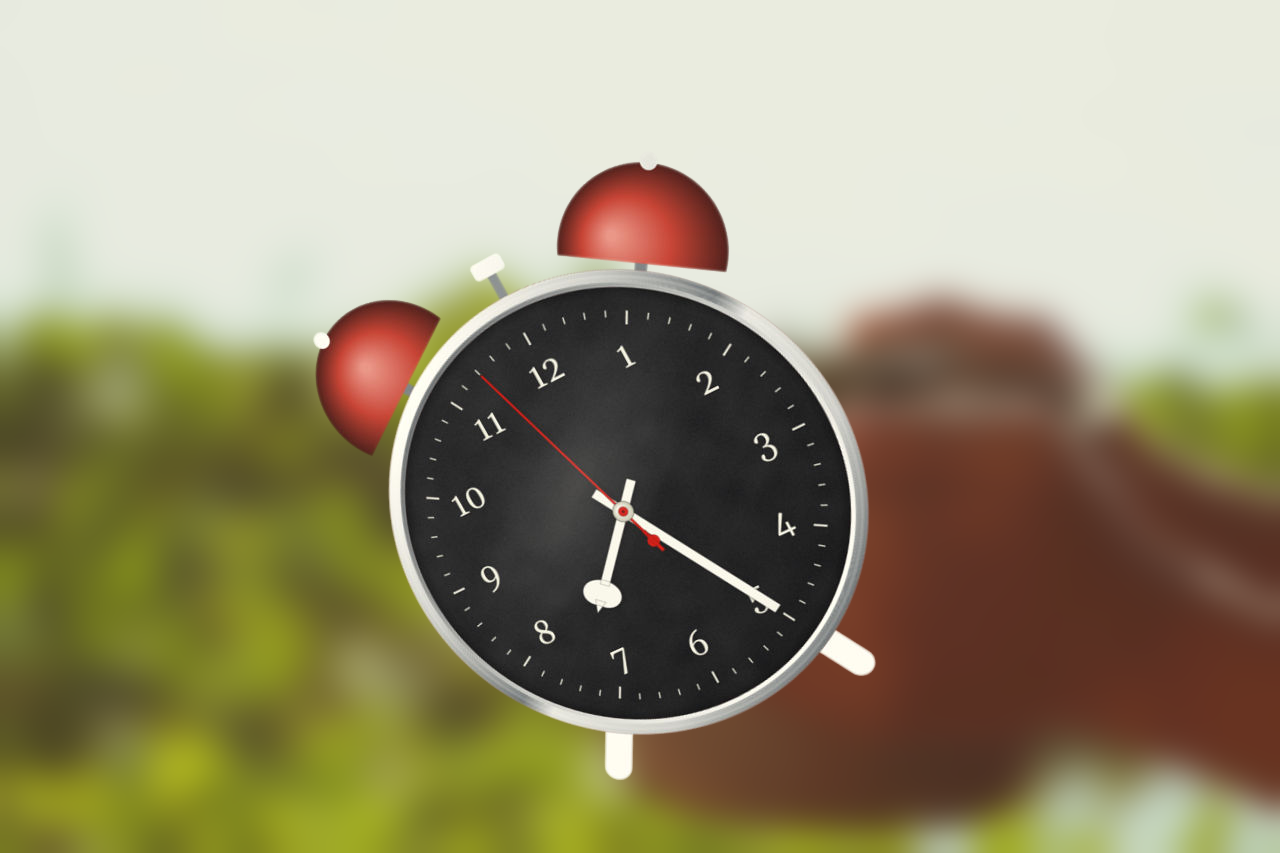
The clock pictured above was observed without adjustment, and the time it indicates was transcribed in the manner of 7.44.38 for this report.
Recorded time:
7.24.57
